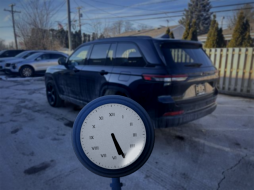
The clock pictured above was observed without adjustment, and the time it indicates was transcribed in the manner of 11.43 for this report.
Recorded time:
5.26
